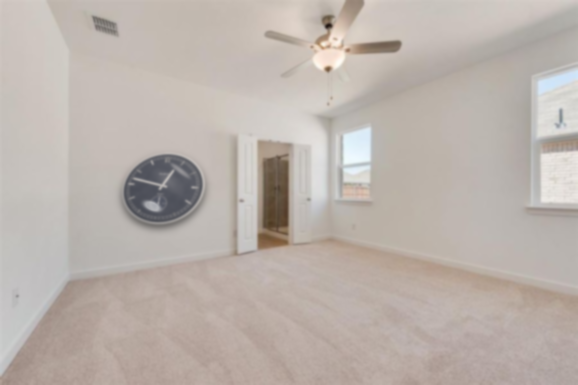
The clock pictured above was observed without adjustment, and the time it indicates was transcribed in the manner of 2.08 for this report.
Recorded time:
12.47
